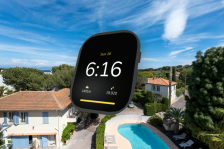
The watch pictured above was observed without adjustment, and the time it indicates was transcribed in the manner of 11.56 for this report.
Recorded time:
6.16
